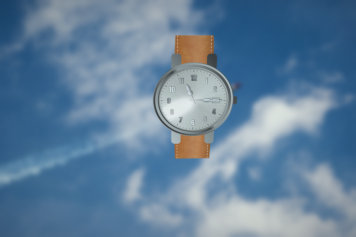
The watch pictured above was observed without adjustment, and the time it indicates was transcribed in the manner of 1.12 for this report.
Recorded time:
11.15
